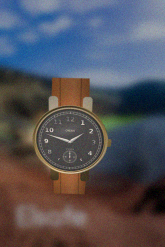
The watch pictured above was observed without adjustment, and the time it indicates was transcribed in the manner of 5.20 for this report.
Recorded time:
1.48
